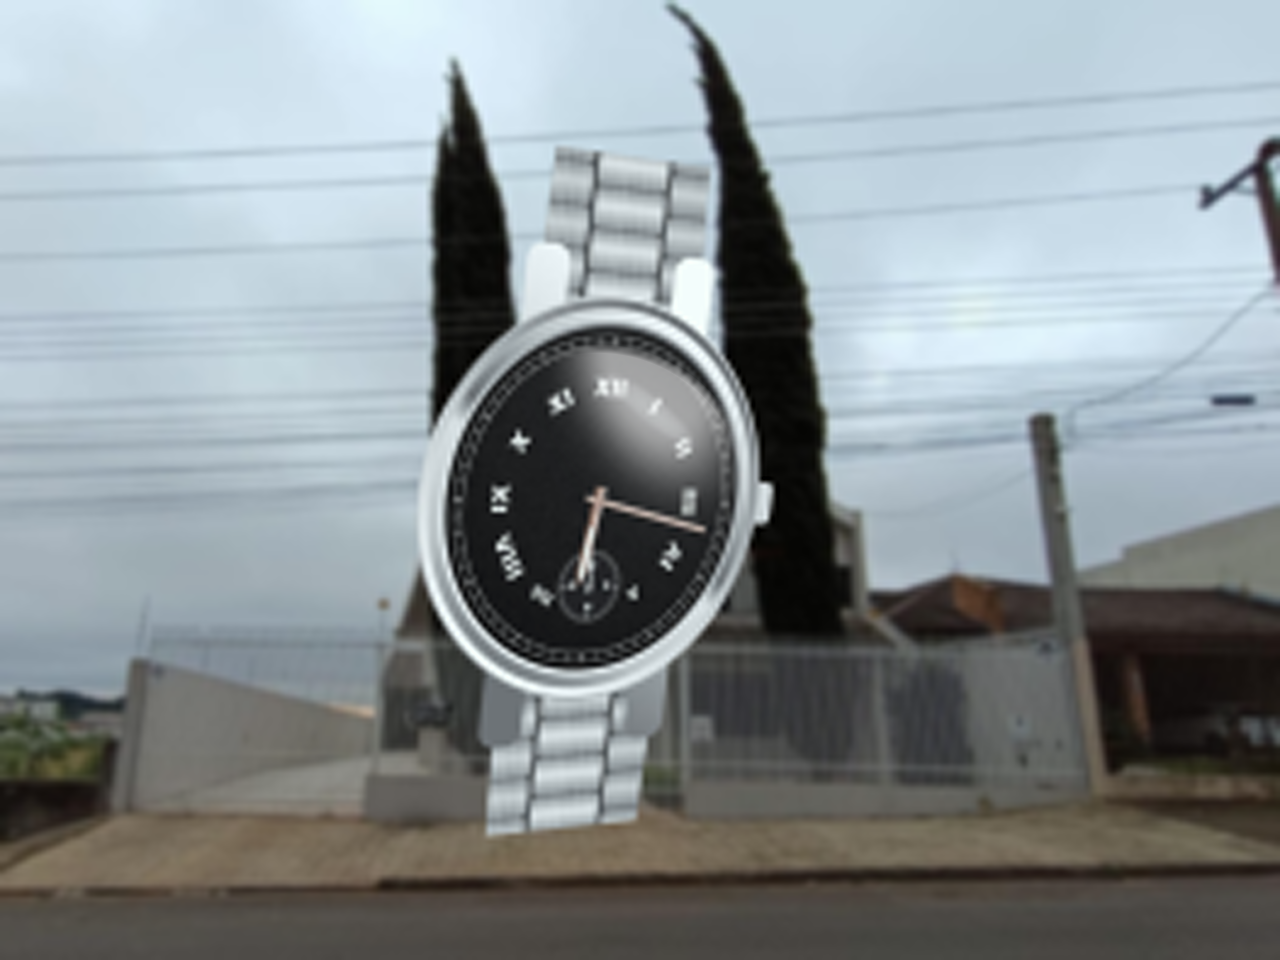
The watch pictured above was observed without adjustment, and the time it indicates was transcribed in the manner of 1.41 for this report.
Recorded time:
6.17
